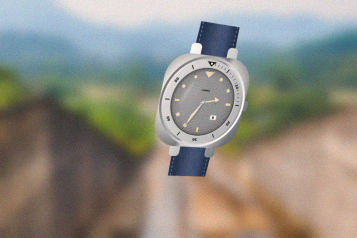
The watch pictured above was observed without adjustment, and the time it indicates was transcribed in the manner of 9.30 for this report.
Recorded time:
2.35
